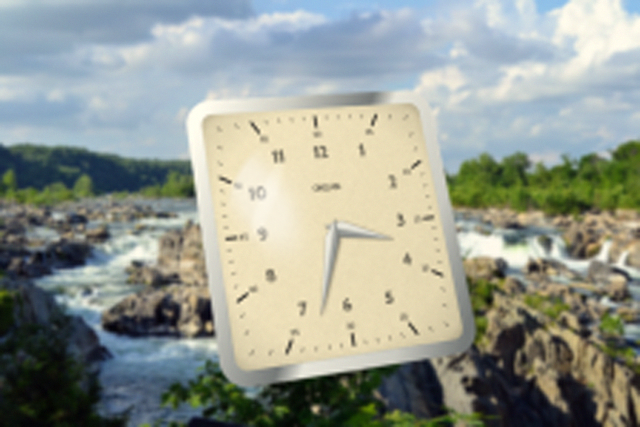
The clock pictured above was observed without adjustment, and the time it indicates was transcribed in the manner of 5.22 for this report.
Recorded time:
3.33
